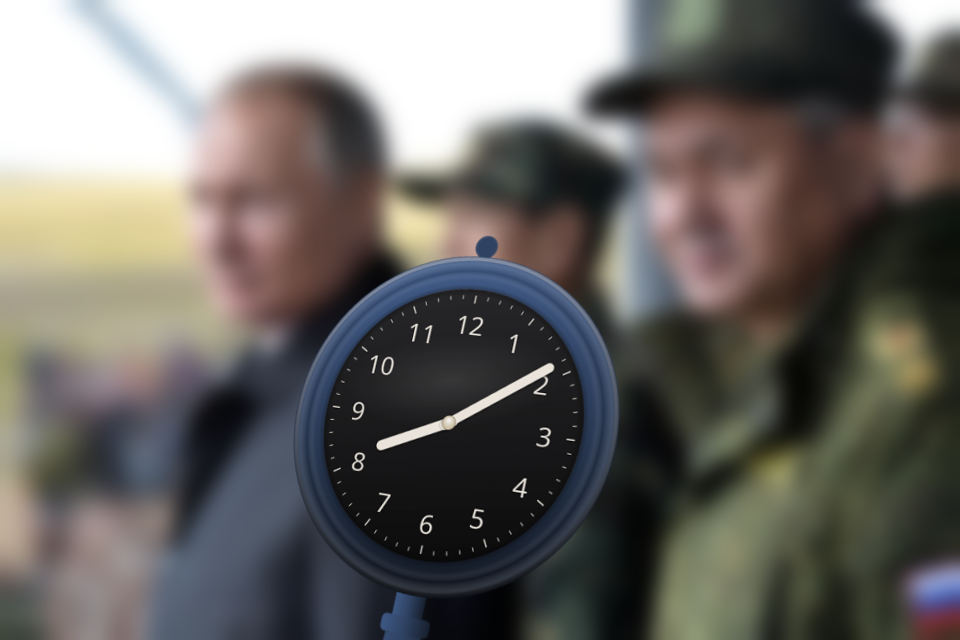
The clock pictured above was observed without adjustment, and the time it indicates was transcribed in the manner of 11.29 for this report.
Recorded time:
8.09
